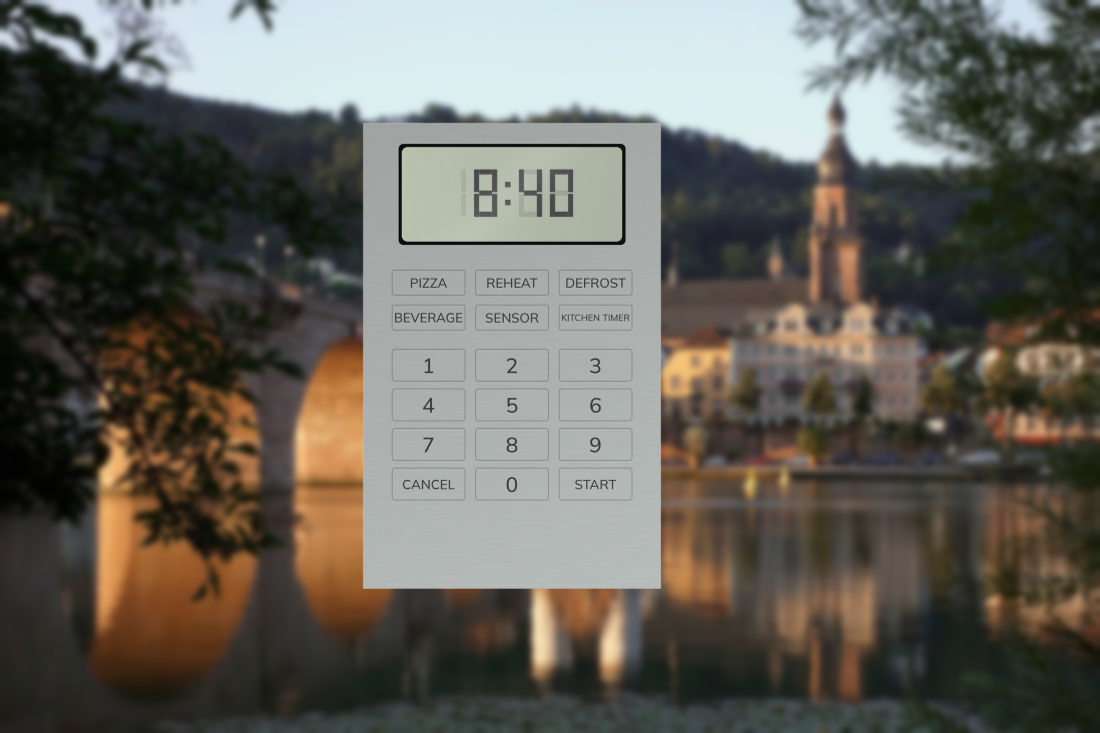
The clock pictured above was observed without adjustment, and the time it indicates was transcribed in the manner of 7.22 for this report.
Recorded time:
8.40
